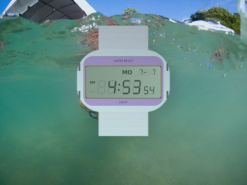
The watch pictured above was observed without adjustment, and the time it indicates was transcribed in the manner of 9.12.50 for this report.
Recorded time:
4.53.54
